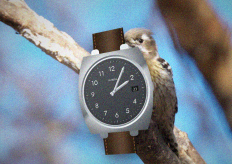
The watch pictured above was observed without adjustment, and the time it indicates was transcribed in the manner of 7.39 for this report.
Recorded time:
2.05
